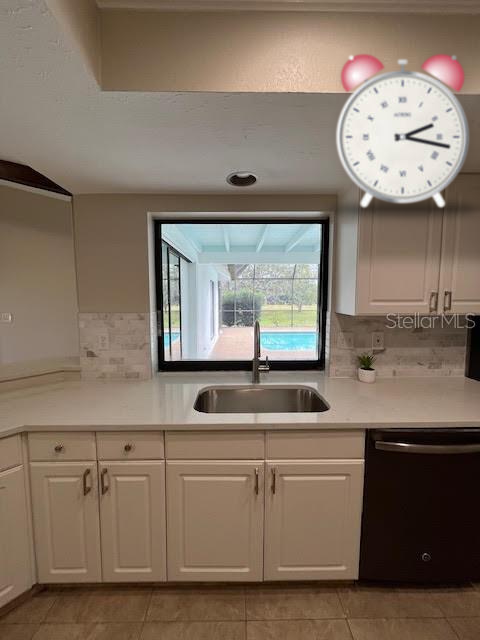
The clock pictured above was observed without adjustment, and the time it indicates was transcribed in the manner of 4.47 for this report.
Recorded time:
2.17
